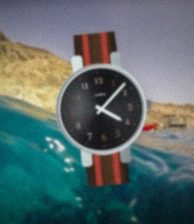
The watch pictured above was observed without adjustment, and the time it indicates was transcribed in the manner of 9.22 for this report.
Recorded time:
4.08
